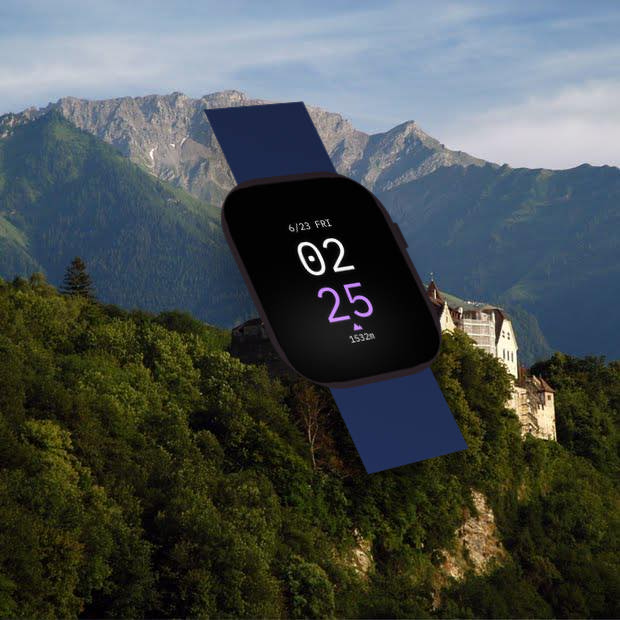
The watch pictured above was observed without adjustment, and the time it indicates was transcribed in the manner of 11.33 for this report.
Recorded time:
2.25
